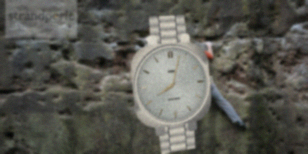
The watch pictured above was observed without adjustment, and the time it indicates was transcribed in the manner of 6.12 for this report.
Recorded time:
8.03
